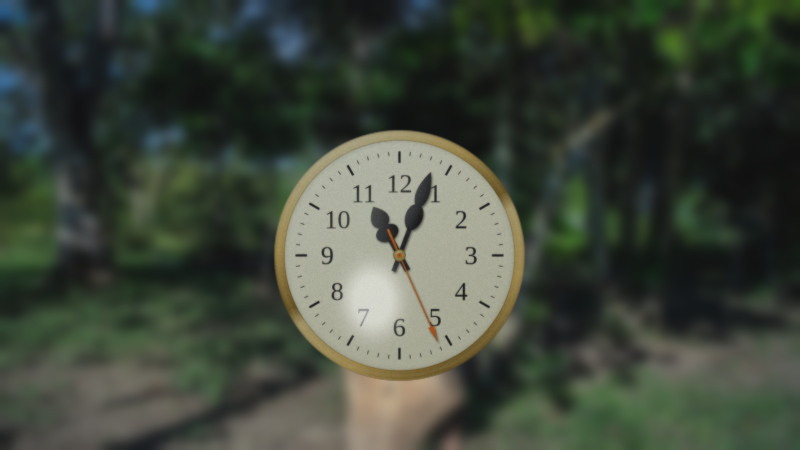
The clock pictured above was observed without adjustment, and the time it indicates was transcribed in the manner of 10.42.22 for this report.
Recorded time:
11.03.26
